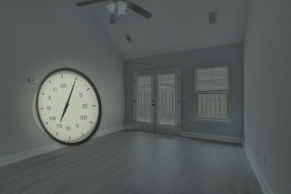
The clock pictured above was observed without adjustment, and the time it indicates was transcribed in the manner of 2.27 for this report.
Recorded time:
7.05
